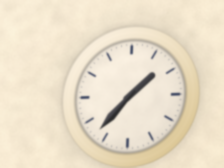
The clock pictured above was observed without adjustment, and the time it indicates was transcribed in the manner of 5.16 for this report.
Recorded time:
1.37
